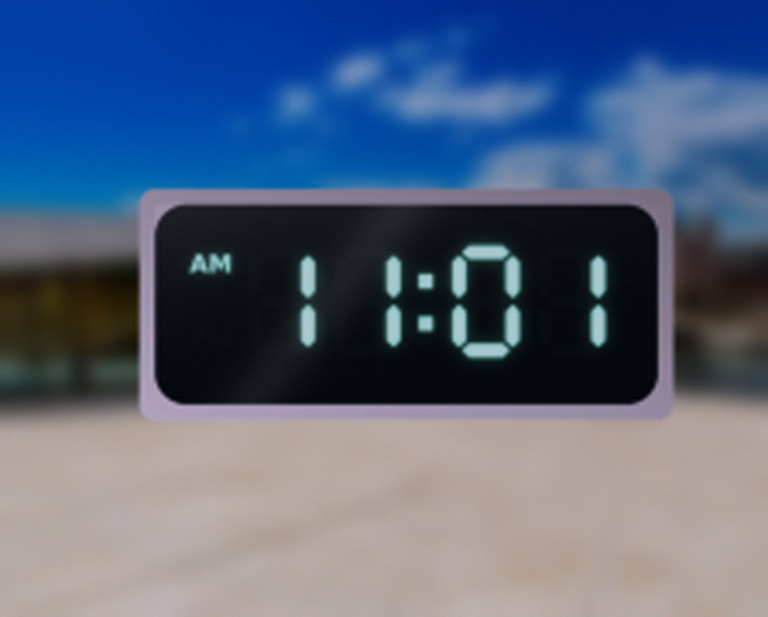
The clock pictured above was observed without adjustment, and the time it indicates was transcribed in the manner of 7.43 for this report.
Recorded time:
11.01
